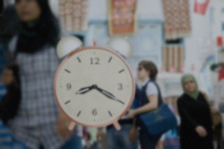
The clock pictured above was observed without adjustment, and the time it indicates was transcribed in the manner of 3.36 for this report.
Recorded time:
8.20
